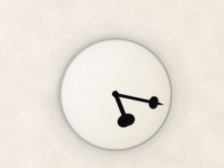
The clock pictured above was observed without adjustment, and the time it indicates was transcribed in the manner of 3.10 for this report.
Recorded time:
5.17
